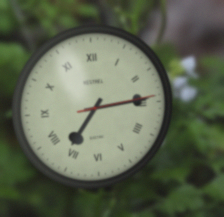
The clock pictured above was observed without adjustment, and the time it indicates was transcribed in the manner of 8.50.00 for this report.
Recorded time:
7.14.14
